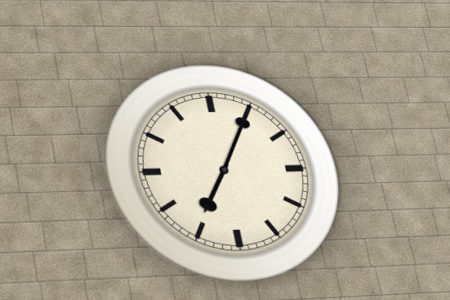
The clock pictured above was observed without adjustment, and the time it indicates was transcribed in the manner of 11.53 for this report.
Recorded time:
7.05
